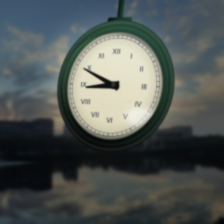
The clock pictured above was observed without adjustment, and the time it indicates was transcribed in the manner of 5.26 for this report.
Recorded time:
8.49
